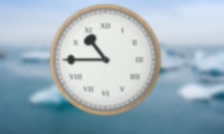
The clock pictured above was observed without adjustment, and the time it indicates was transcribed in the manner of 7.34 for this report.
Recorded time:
10.45
